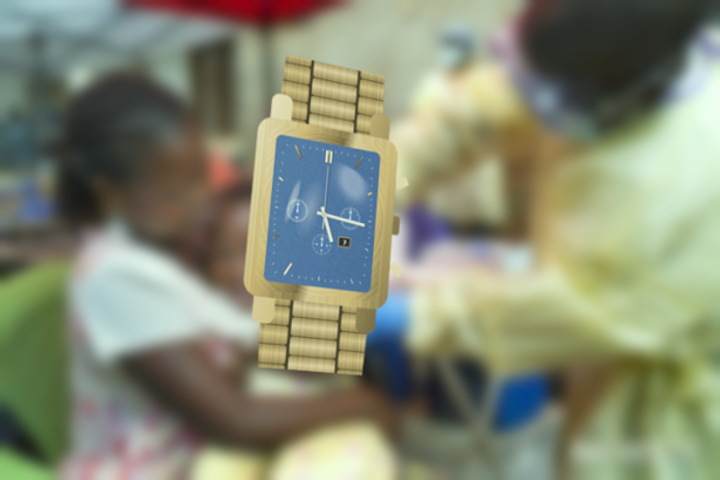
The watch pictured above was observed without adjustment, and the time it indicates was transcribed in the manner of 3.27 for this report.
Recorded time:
5.16
